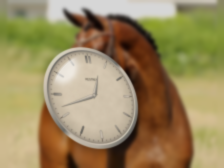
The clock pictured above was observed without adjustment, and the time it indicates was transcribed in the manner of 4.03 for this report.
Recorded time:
12.42
